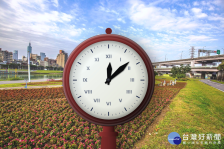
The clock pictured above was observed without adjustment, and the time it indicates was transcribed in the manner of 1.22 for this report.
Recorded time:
12.08
